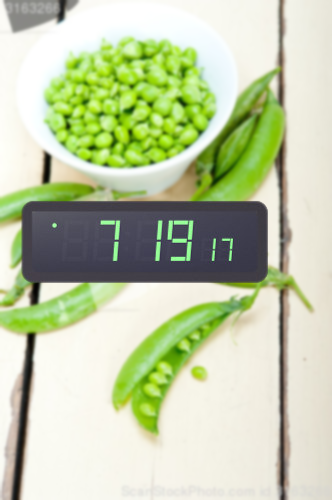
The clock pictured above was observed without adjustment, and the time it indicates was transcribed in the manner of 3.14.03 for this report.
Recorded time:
7.19.17
